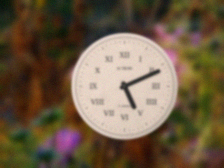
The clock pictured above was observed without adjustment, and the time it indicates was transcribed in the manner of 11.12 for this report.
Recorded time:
5.11
